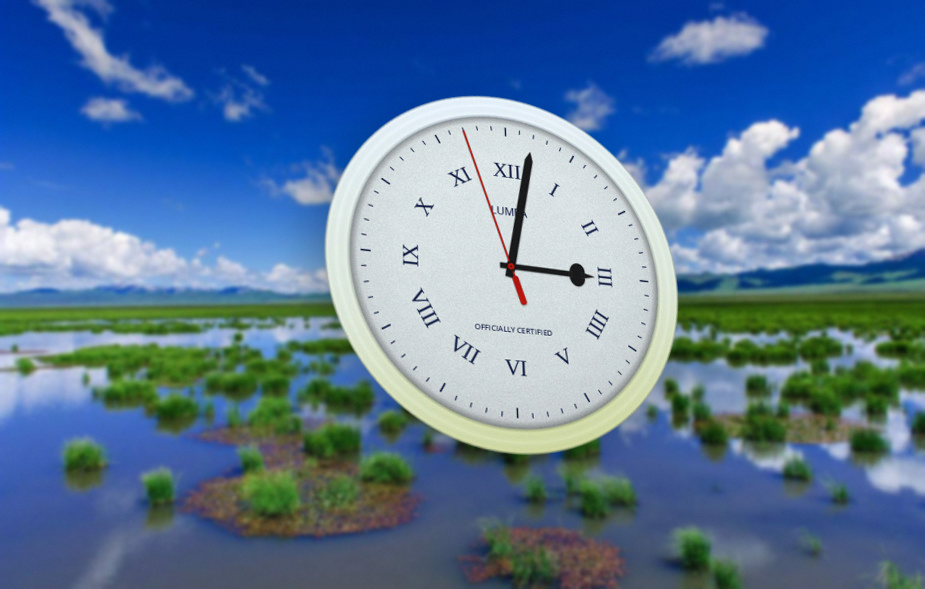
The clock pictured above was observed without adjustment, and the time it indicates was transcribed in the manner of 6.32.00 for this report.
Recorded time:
3.01.57
